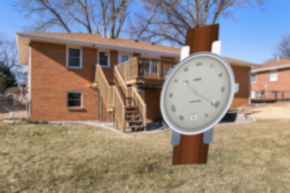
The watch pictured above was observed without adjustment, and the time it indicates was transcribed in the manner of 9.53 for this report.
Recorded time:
10.20
